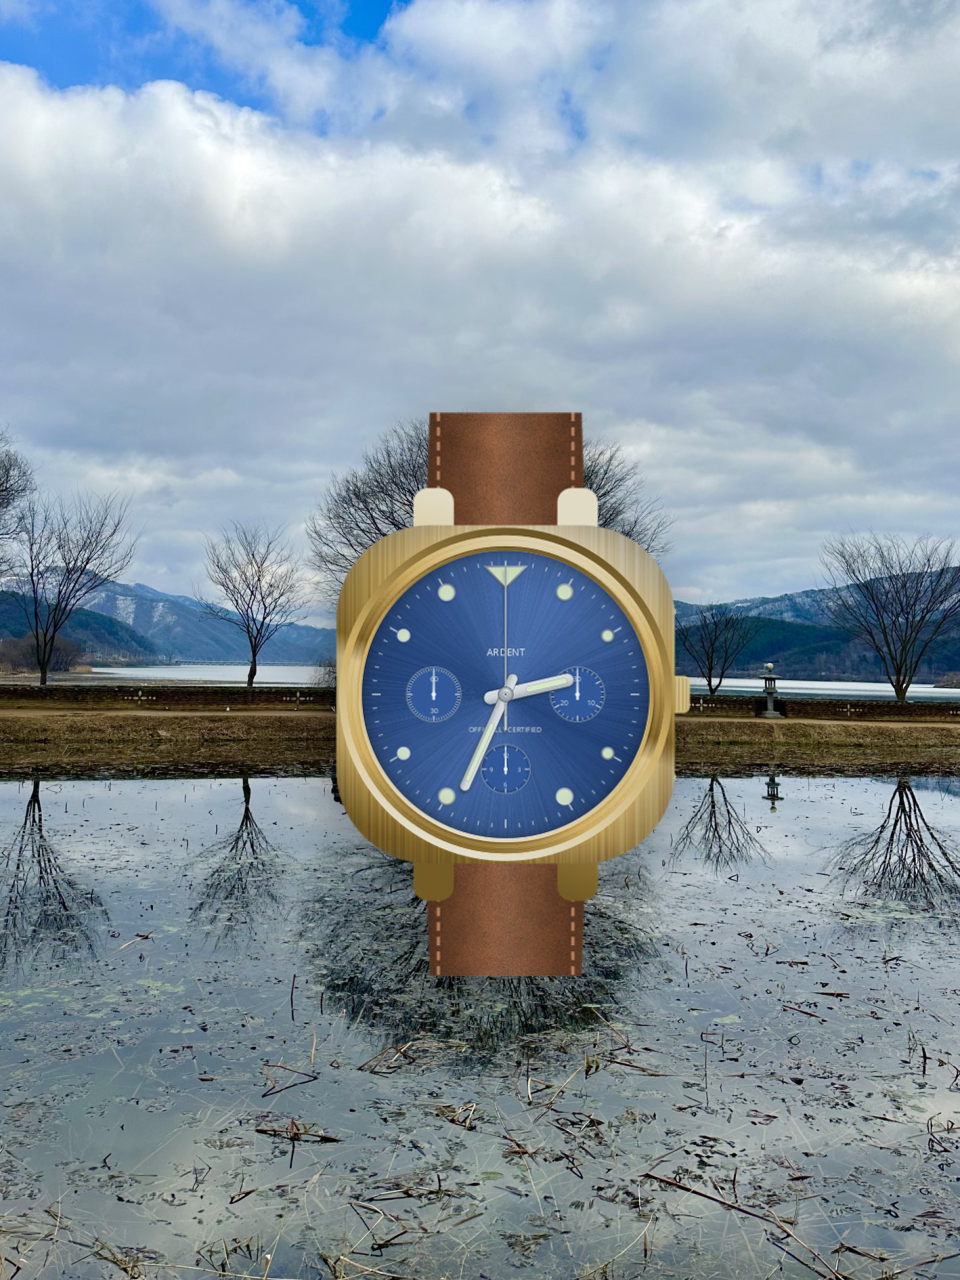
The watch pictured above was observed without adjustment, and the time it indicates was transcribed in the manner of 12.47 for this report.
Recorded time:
2.34
